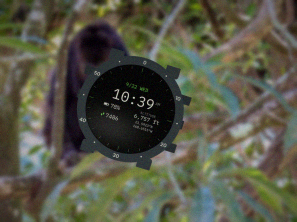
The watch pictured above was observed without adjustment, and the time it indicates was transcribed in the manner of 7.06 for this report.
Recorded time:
10.39
